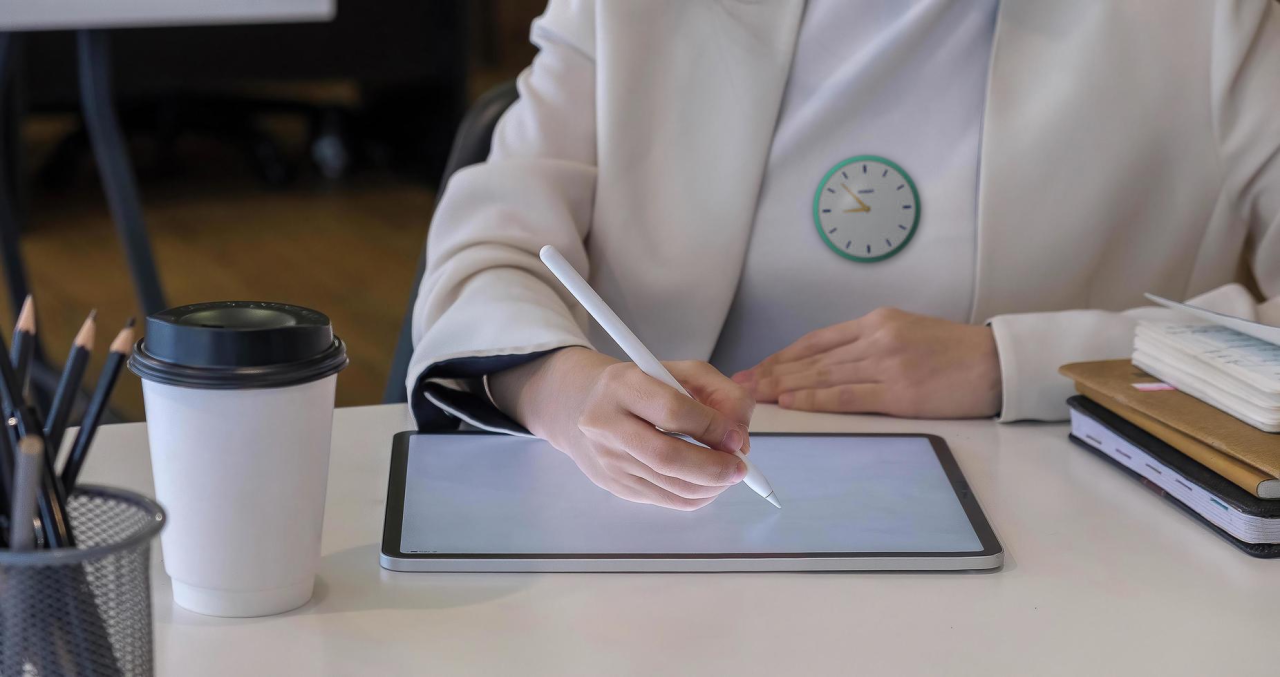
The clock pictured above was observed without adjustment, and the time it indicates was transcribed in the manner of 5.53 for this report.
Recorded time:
8.53
